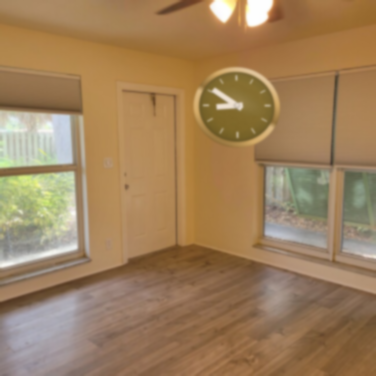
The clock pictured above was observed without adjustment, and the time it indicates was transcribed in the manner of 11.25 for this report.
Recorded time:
8.51
